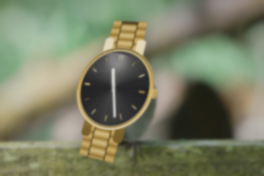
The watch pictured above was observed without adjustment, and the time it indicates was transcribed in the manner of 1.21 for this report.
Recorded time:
11.27
